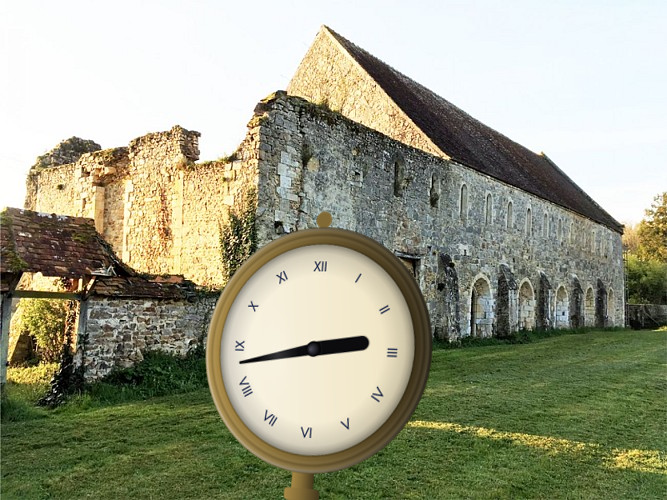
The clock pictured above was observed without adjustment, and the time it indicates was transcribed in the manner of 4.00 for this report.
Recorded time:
2.43
